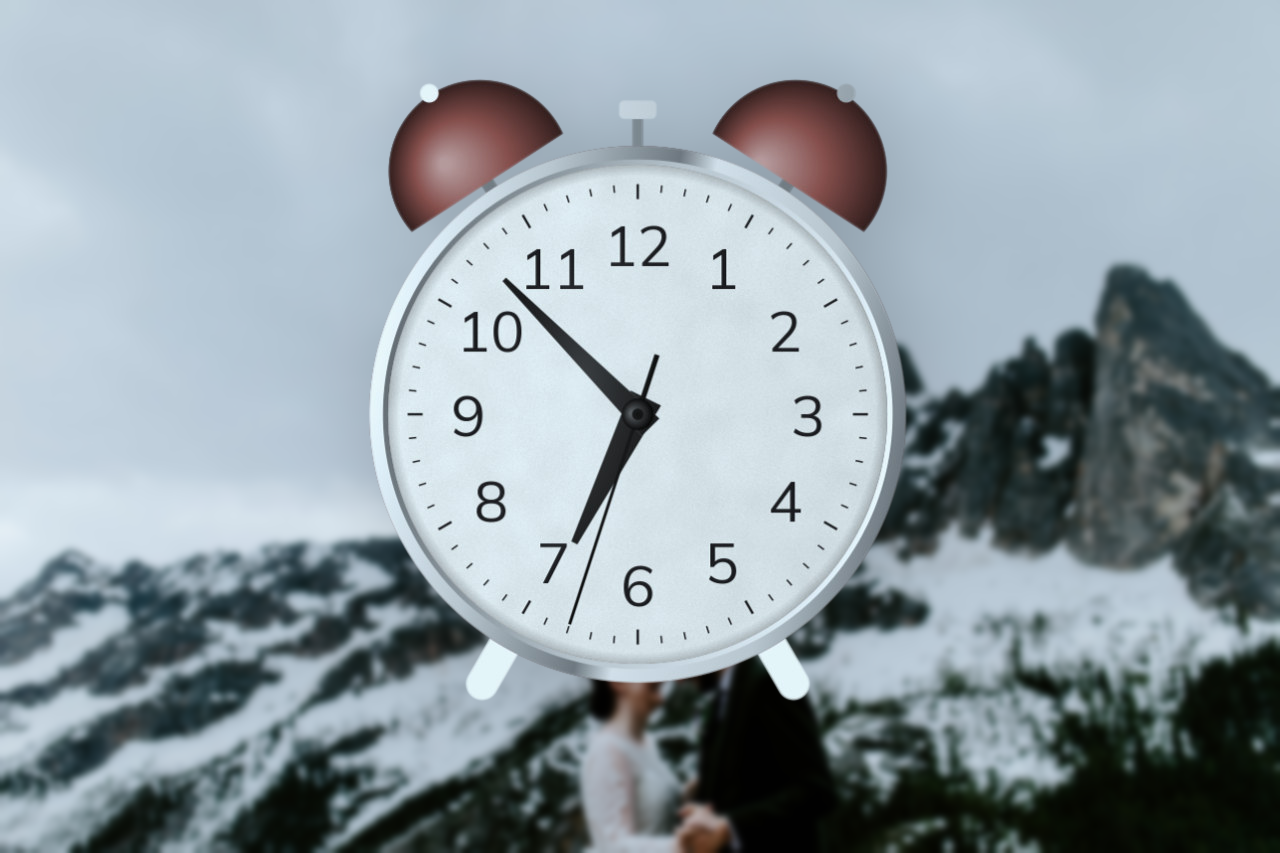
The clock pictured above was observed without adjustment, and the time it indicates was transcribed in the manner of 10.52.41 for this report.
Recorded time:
6.52.33
